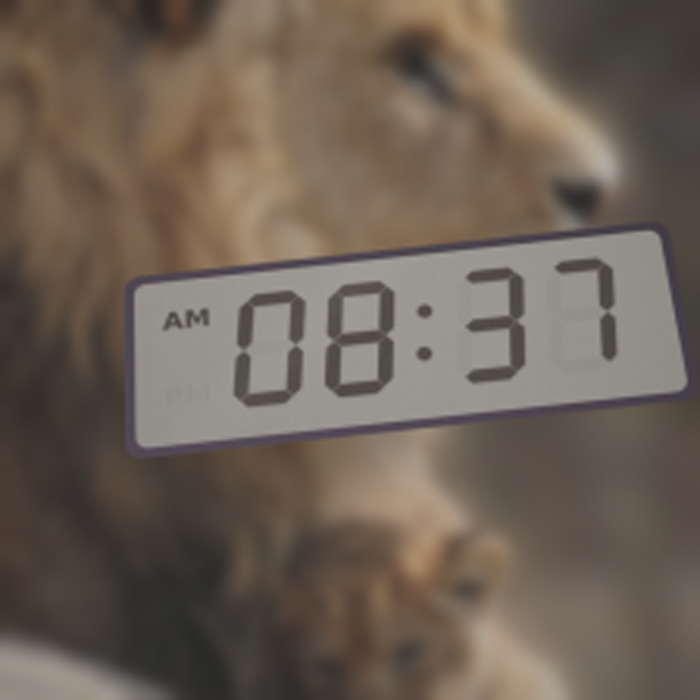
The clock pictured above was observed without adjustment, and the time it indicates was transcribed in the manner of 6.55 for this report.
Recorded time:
8.37
